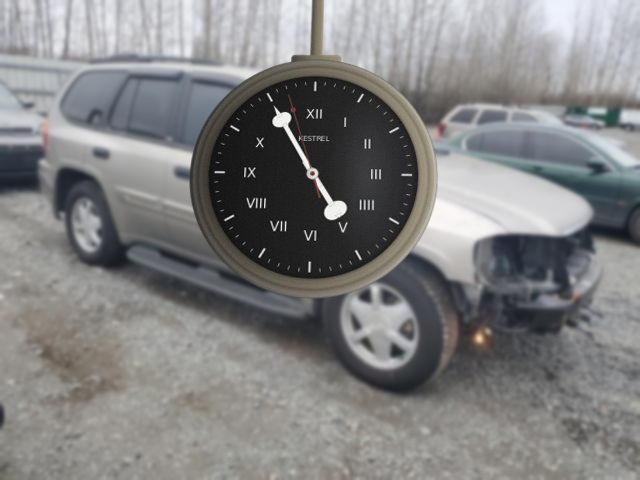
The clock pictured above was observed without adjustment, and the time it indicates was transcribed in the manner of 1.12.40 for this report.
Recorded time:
4.54.57
